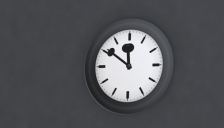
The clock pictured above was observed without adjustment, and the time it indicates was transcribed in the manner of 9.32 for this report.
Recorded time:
11.51
